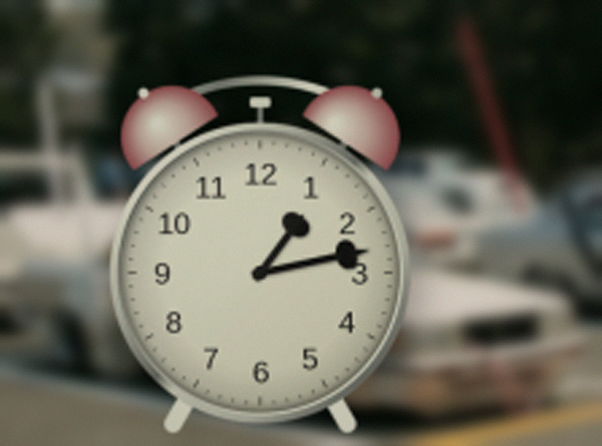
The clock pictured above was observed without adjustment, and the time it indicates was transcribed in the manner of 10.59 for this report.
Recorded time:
1.13
